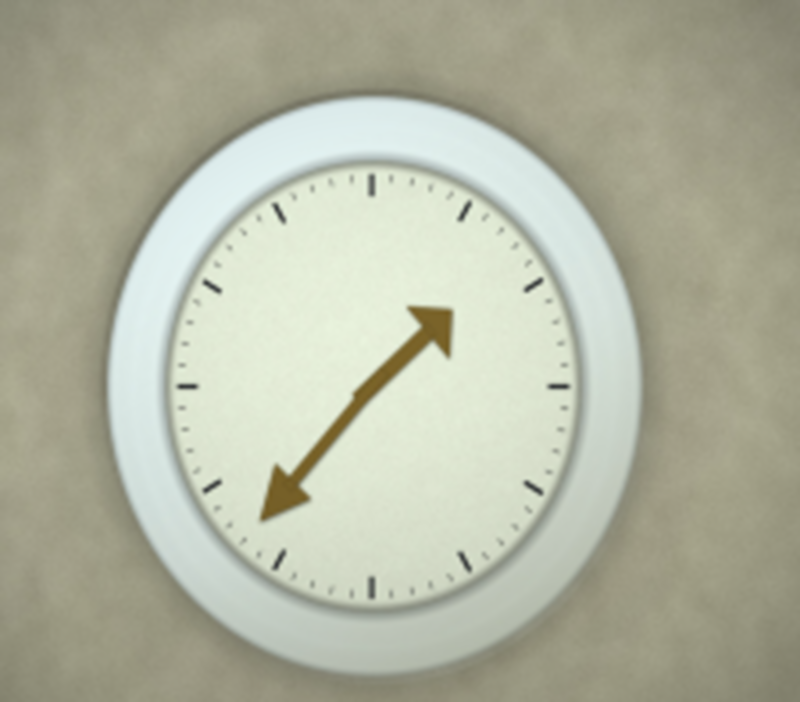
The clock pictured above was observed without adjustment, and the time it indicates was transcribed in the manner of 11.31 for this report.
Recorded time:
1.37
